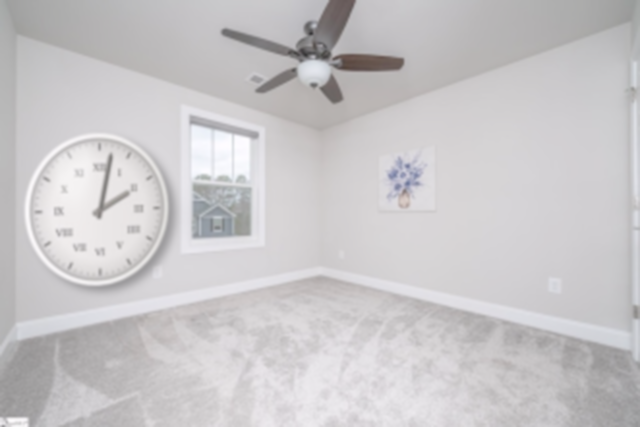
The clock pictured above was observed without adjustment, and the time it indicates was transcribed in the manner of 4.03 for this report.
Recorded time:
2.02
